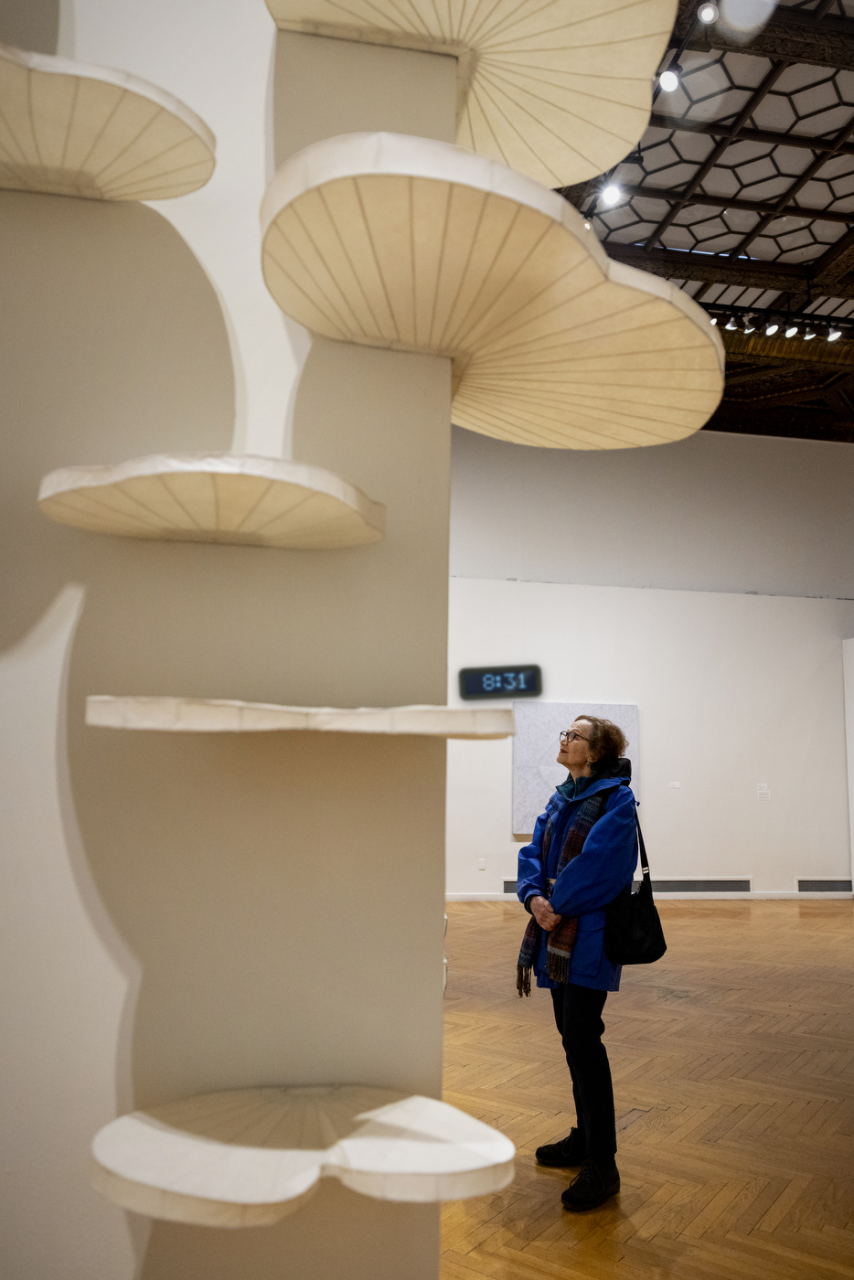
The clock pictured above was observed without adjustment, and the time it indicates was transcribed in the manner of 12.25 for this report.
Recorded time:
8.31
